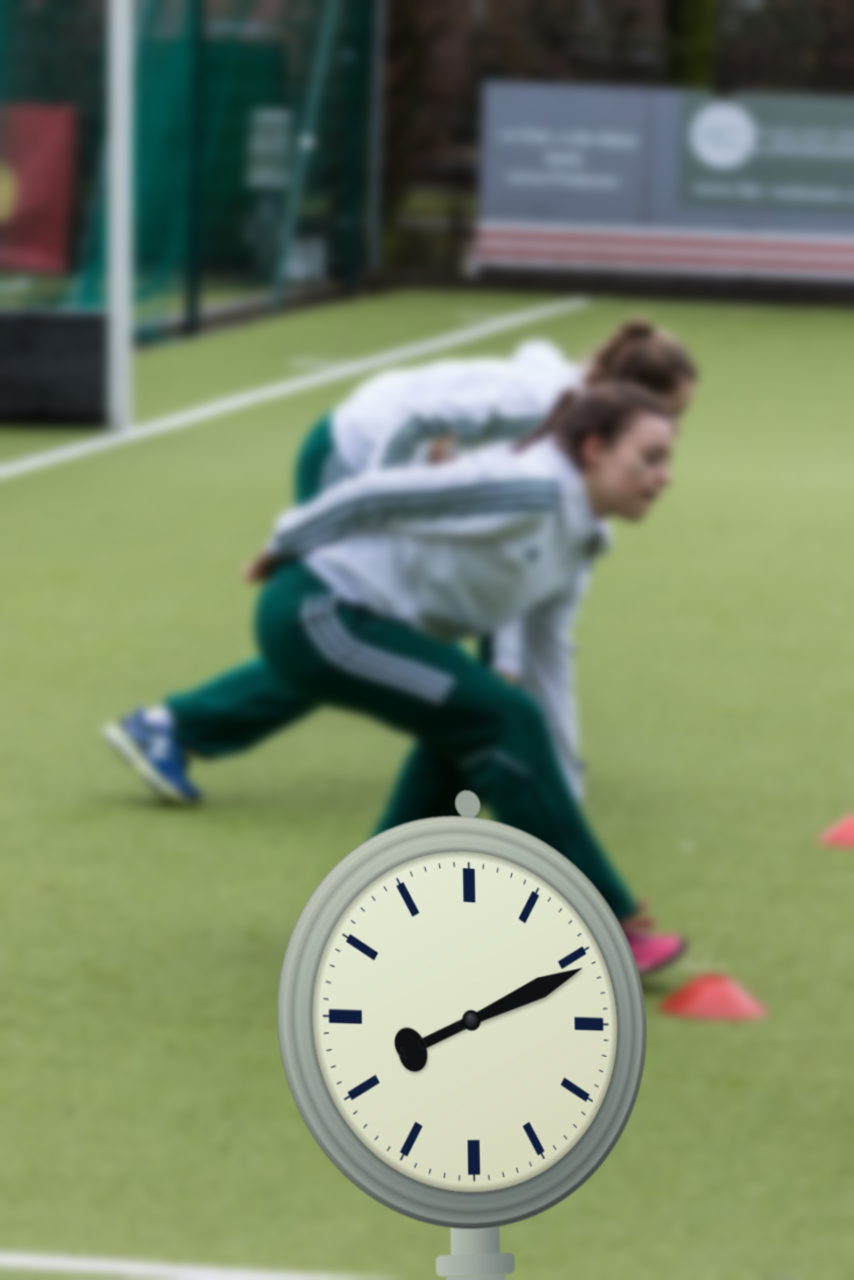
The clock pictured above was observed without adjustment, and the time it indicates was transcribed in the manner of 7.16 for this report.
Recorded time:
8.11
